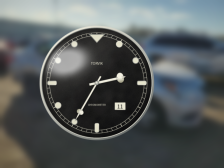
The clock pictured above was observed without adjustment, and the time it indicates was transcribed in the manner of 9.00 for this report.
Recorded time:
2.35
